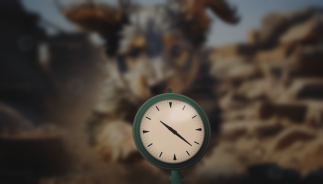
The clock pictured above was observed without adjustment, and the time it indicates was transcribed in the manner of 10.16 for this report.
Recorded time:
10.22
